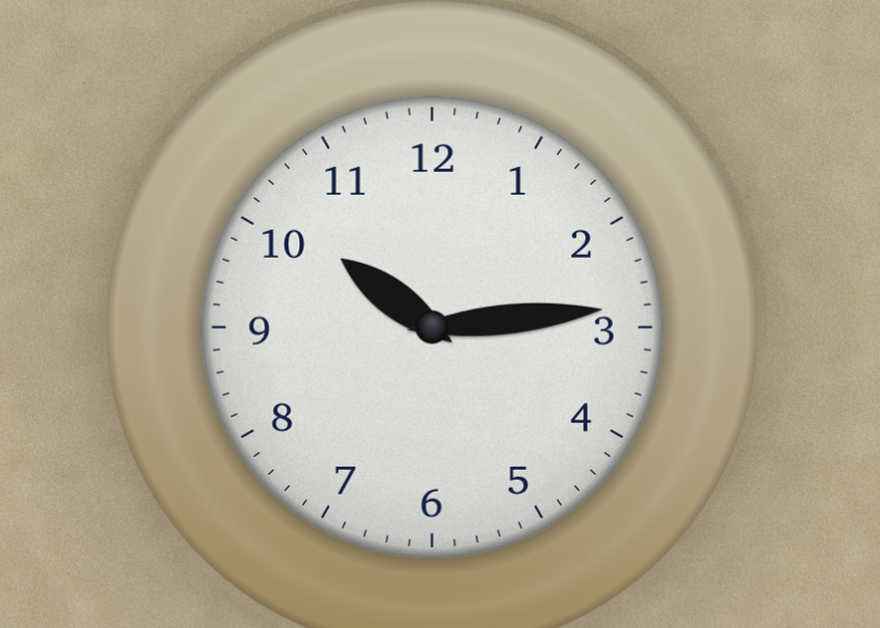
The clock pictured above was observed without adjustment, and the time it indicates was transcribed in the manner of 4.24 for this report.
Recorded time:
10.14
